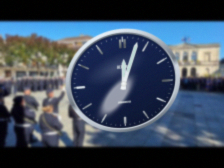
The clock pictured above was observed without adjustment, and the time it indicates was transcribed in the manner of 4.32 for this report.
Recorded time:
12.03
